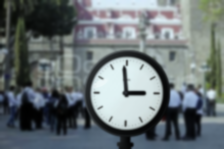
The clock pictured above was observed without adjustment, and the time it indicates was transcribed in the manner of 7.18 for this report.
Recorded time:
2.59
